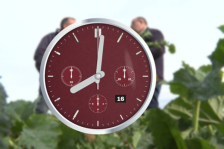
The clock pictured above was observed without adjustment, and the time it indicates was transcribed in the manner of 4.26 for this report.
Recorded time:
8.01
